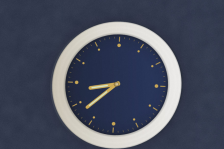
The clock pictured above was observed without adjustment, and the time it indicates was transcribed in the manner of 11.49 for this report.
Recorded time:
8.38
